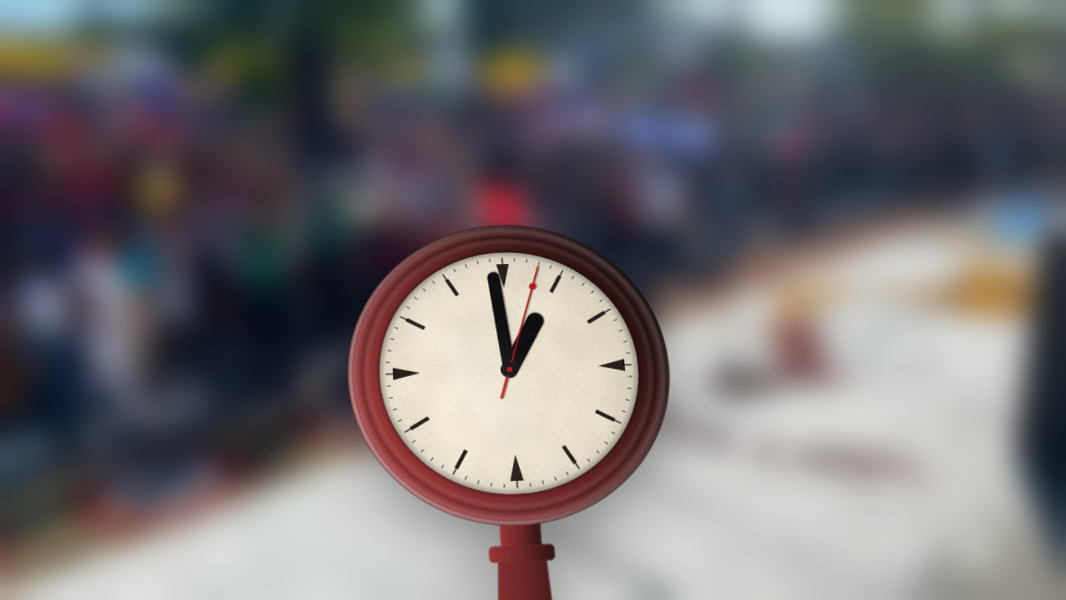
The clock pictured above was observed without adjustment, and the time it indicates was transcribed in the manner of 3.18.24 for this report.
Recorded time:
12.59.03
